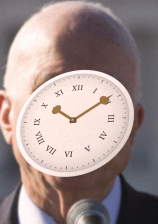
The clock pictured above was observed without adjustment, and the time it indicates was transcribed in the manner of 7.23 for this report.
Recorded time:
10.09
